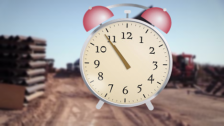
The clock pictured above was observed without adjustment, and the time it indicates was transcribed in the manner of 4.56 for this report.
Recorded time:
10.54
